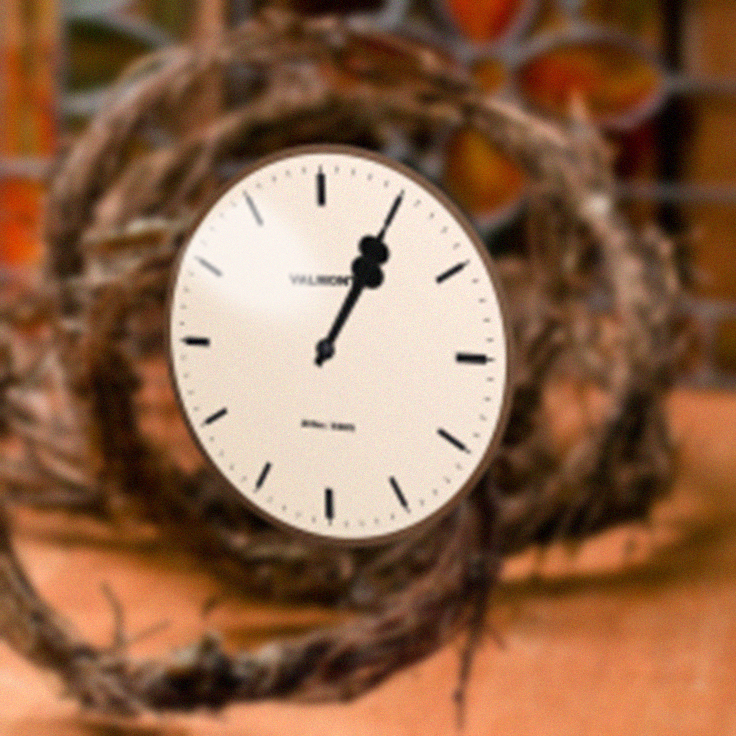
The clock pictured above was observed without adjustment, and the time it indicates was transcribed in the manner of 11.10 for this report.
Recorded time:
1.05
